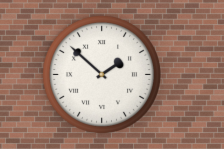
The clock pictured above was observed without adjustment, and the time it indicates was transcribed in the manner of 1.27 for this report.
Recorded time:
1.52
